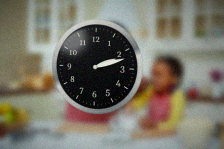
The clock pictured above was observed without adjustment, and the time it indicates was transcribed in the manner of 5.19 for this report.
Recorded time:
2.12
